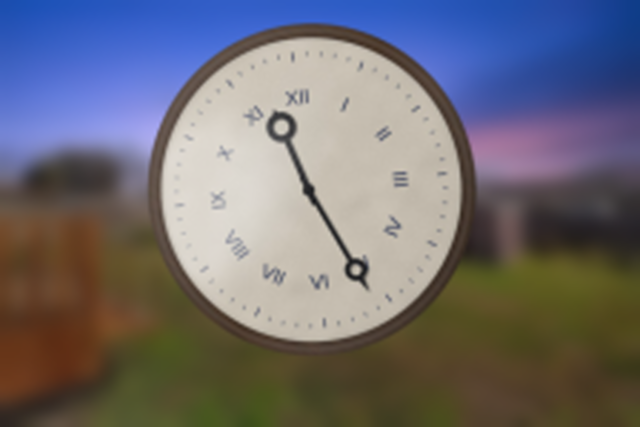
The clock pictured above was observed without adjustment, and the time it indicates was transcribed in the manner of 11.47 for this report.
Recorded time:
11.26
